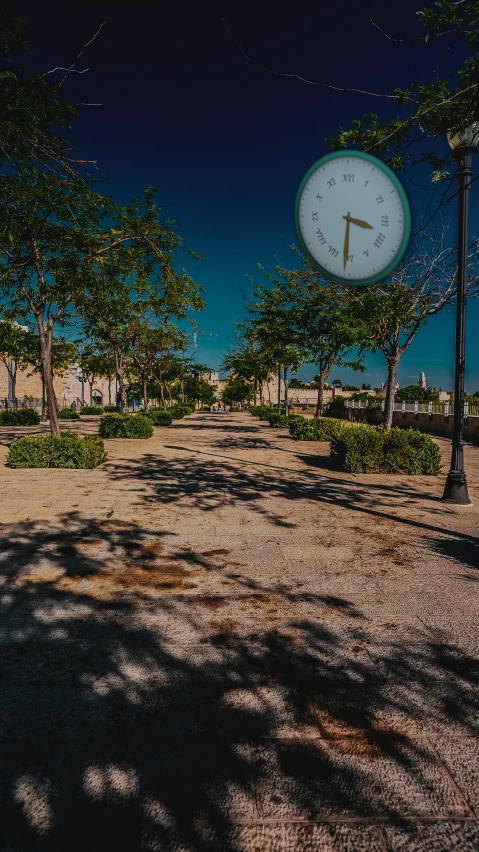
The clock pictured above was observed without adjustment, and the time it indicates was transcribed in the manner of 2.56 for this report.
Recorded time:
3.31
